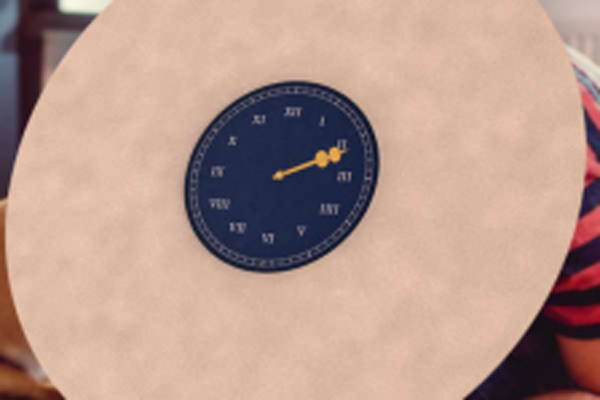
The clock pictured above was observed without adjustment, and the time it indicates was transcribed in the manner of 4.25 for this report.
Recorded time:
2.11
